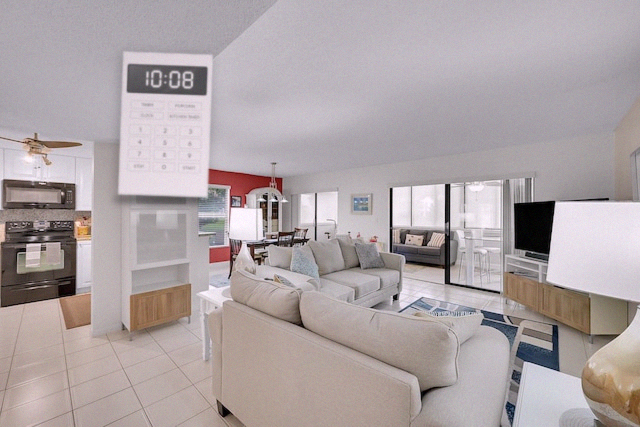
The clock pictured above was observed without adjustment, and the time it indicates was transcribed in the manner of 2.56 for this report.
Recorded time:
10.08
